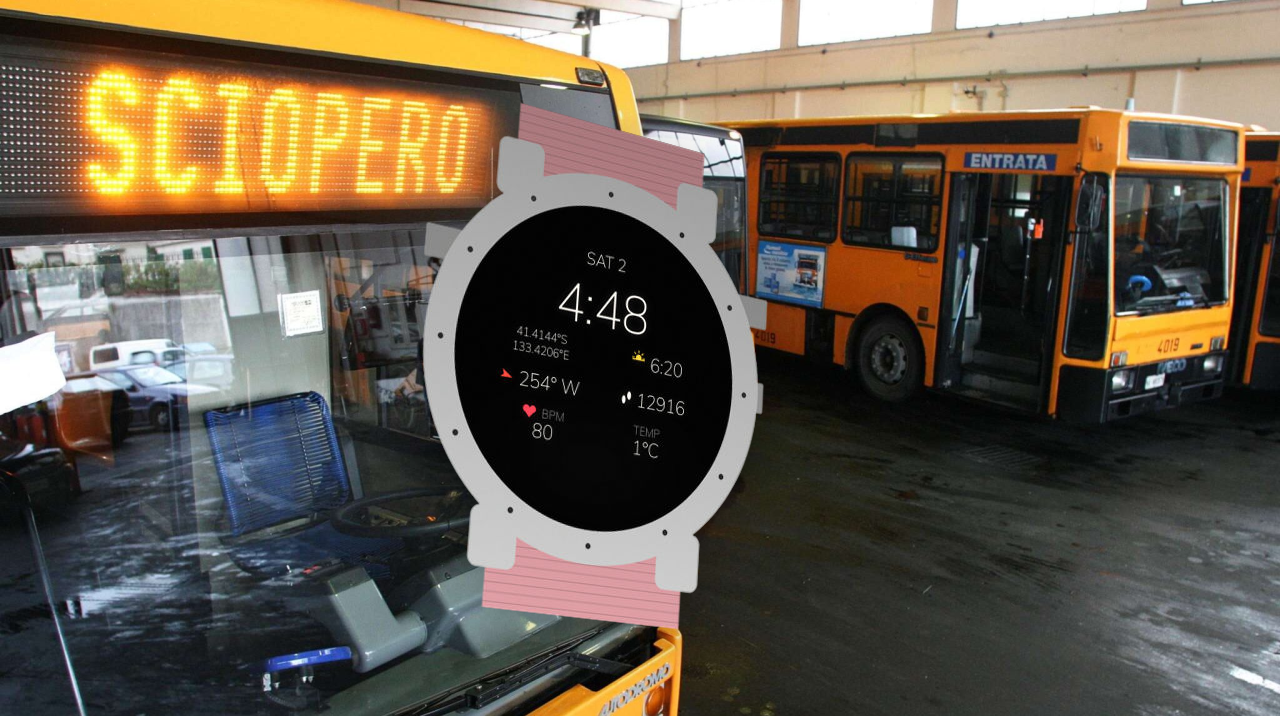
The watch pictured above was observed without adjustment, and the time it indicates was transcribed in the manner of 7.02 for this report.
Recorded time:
4.48
